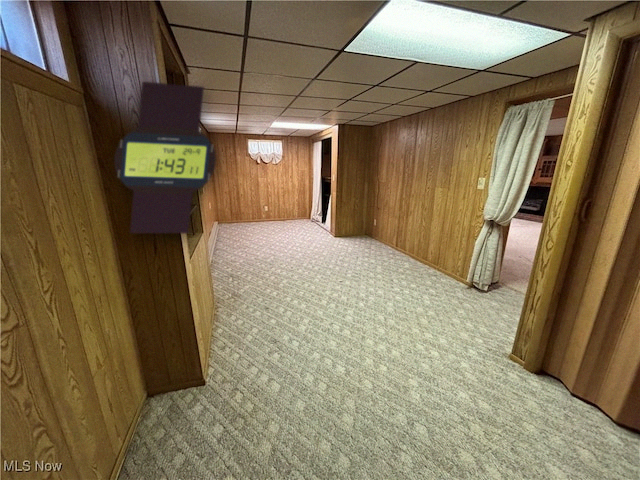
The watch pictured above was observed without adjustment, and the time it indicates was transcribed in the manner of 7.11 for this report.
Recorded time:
1.43
